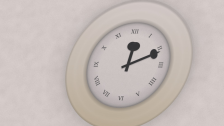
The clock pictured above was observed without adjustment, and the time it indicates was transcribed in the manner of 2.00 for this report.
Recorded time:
12.11
